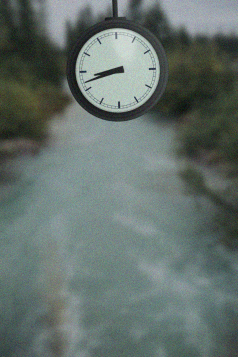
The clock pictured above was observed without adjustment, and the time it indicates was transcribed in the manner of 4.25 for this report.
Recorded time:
8.42
